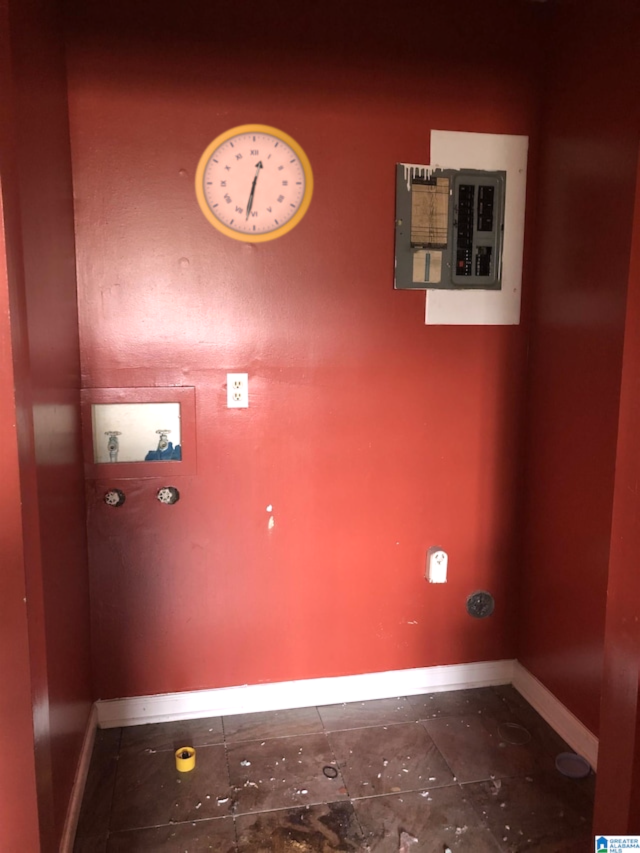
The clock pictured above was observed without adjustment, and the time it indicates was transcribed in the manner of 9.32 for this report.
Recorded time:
12.32
